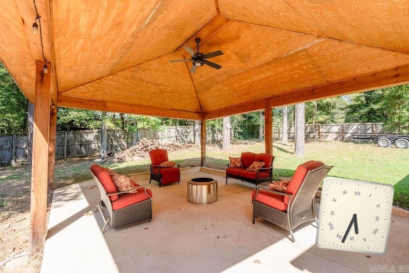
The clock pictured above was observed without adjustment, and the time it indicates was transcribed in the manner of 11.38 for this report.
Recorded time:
5.33
